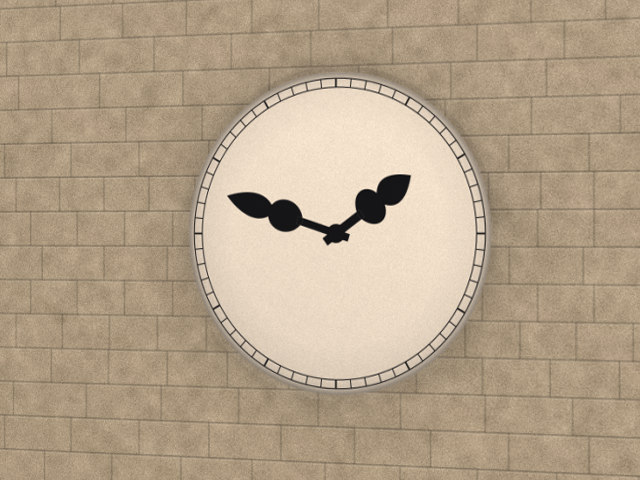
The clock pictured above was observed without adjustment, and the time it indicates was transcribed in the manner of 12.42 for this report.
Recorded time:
1.48
